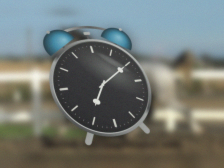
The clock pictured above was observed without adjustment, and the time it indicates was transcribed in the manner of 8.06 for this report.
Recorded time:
7.10
